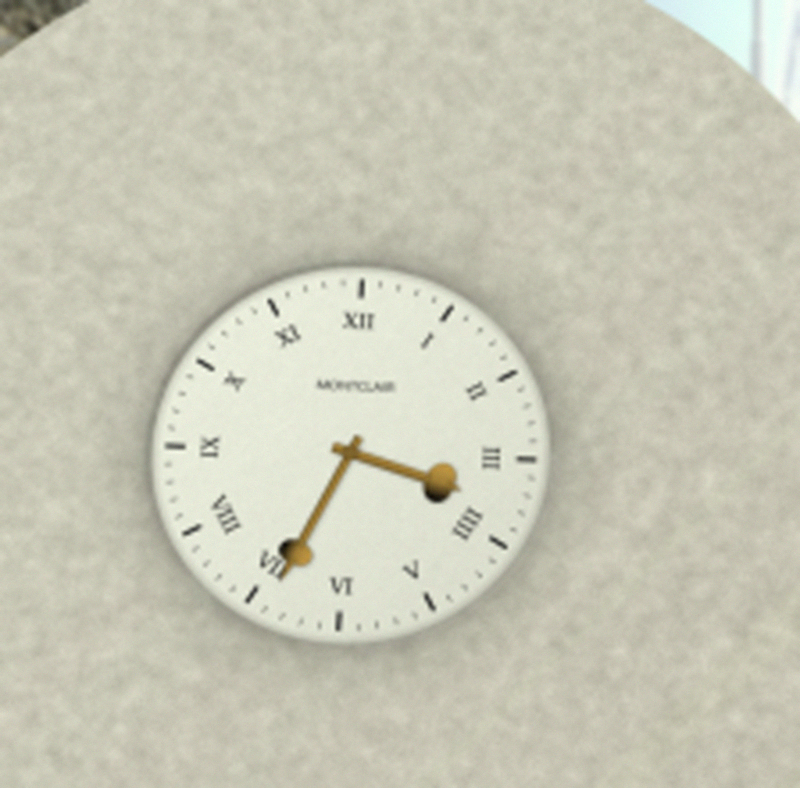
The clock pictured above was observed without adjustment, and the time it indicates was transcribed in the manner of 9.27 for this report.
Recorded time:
3.34
